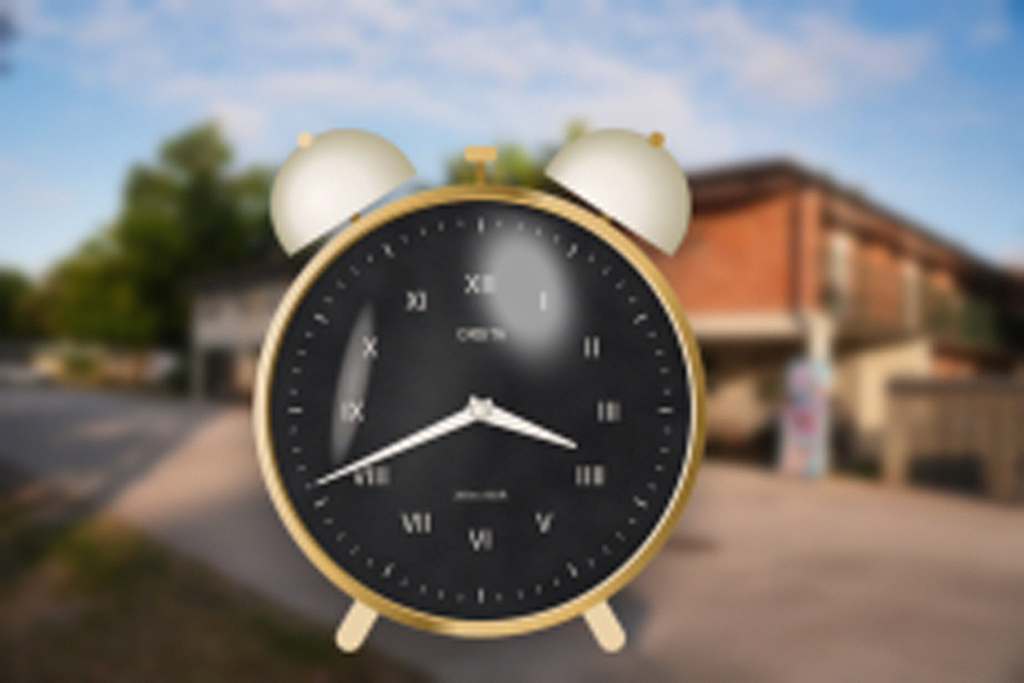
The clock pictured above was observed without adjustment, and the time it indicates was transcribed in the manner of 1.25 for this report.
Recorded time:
3.41
